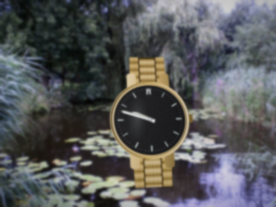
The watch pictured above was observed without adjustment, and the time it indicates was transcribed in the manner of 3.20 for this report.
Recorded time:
9.48
